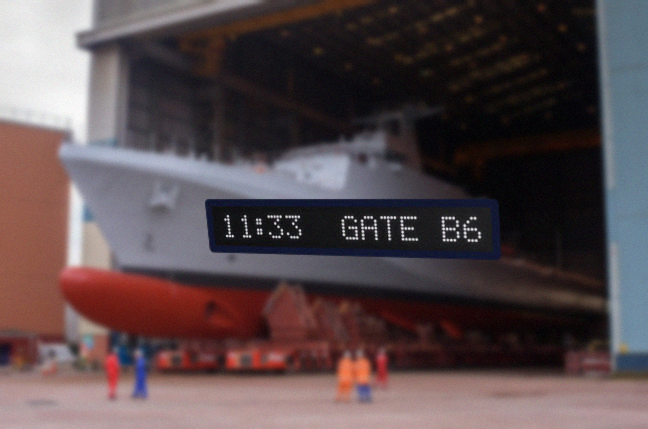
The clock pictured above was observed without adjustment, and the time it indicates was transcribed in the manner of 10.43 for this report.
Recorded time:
11.33
